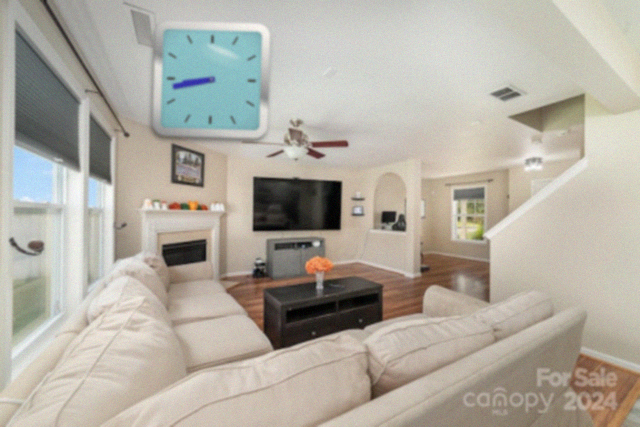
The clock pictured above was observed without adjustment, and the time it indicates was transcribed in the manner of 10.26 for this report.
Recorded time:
8.43
